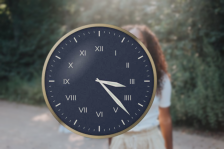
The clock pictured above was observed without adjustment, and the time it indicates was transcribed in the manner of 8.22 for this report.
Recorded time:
3.23
